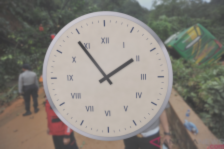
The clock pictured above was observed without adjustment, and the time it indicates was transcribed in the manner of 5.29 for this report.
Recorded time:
1.54
